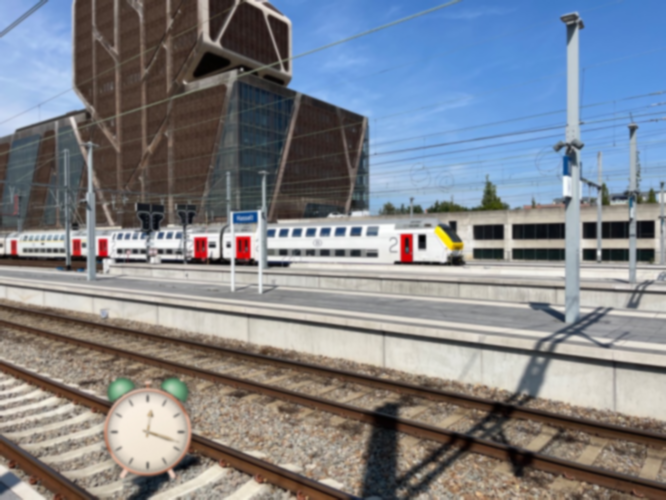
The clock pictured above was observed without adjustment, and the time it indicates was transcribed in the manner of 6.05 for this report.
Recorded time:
12.18
